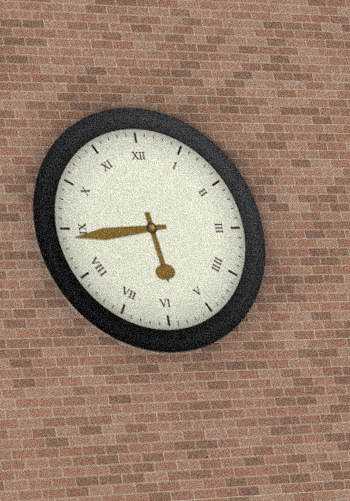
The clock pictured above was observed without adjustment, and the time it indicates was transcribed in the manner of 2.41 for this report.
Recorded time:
5.44
